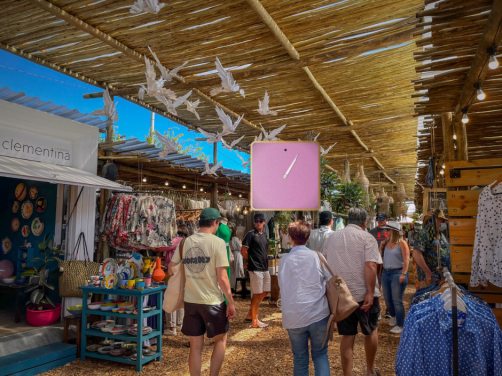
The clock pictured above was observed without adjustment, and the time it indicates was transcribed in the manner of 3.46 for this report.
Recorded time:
1.05
